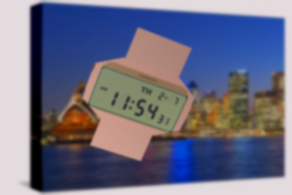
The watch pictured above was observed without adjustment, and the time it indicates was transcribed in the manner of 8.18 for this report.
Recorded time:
11.54
